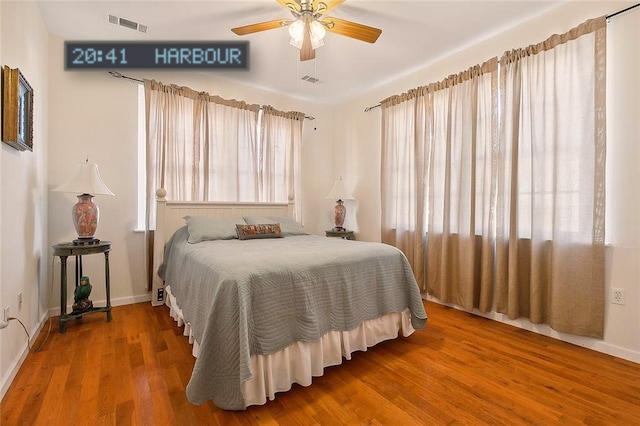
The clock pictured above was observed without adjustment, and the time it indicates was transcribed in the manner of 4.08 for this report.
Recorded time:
20.41
